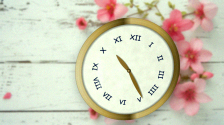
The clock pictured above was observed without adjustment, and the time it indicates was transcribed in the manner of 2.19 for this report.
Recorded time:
10.24
